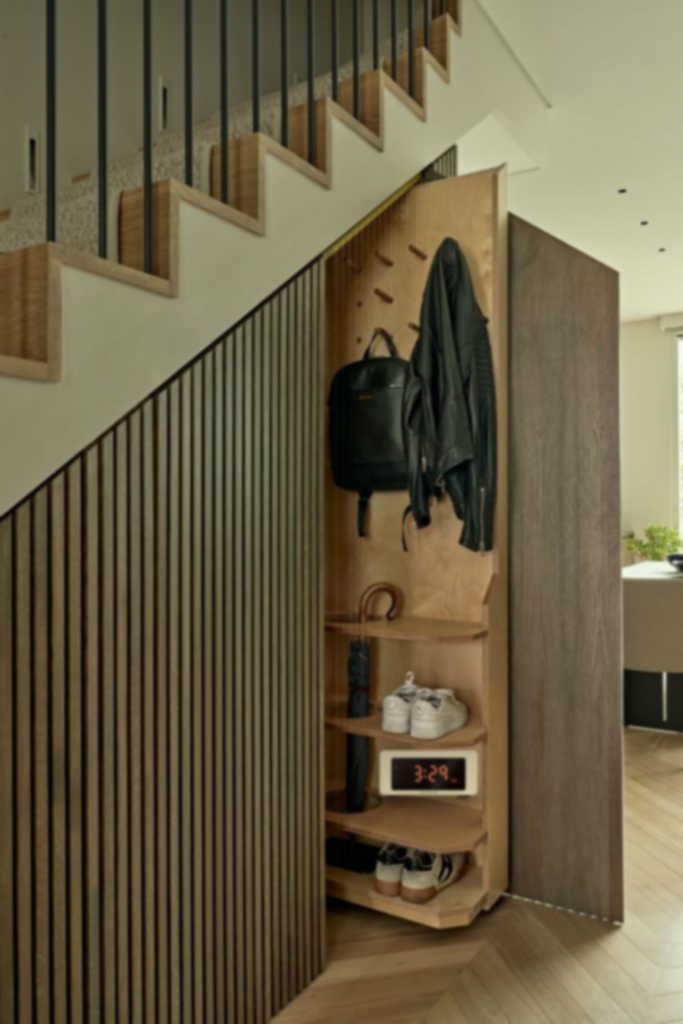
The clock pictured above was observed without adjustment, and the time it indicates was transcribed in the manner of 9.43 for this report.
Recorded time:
3.29
